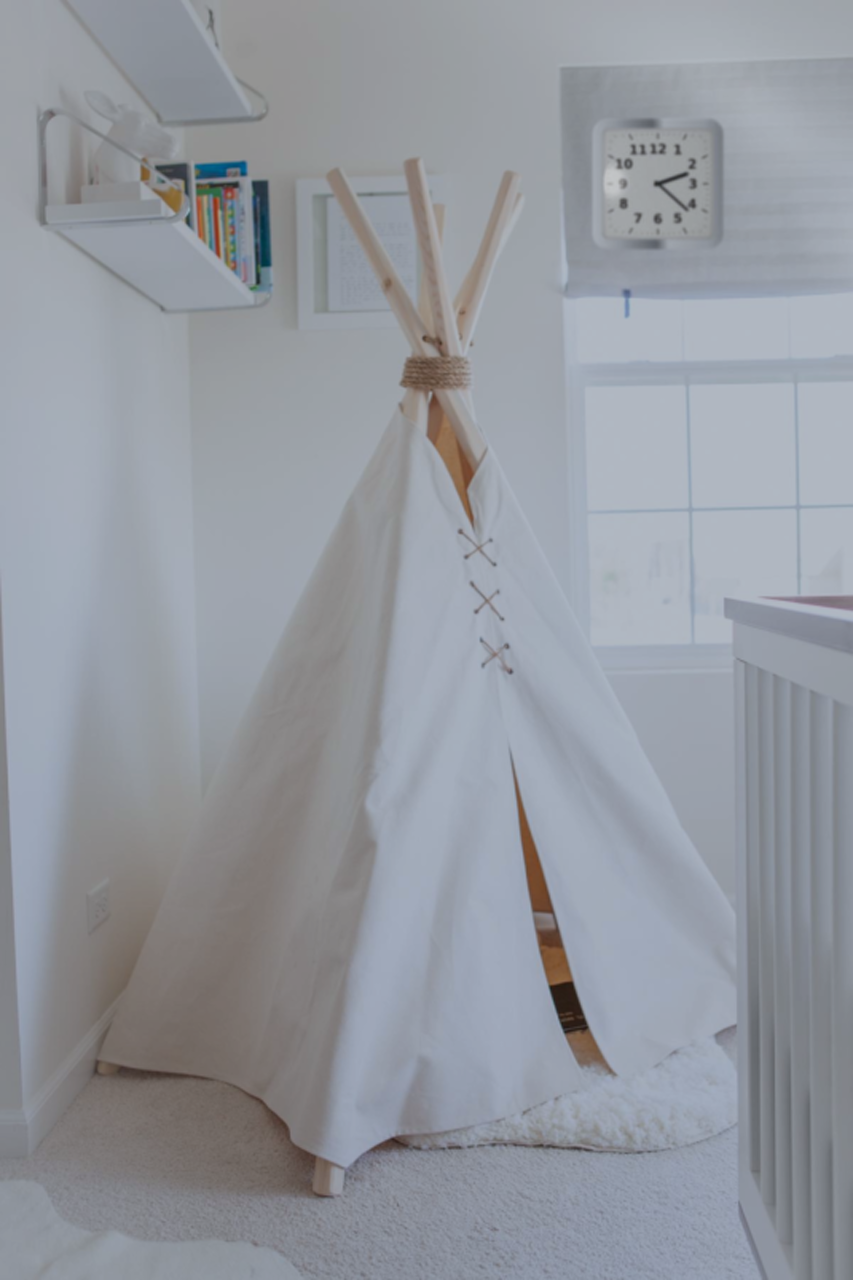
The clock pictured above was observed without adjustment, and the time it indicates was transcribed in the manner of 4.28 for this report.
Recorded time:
2.22
